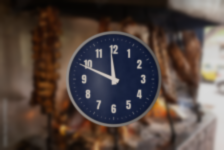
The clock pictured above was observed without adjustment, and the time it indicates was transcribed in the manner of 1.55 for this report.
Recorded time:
11.49
